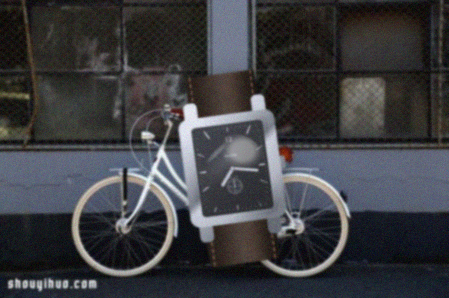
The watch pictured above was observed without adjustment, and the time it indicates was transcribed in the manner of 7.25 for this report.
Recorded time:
7.17
